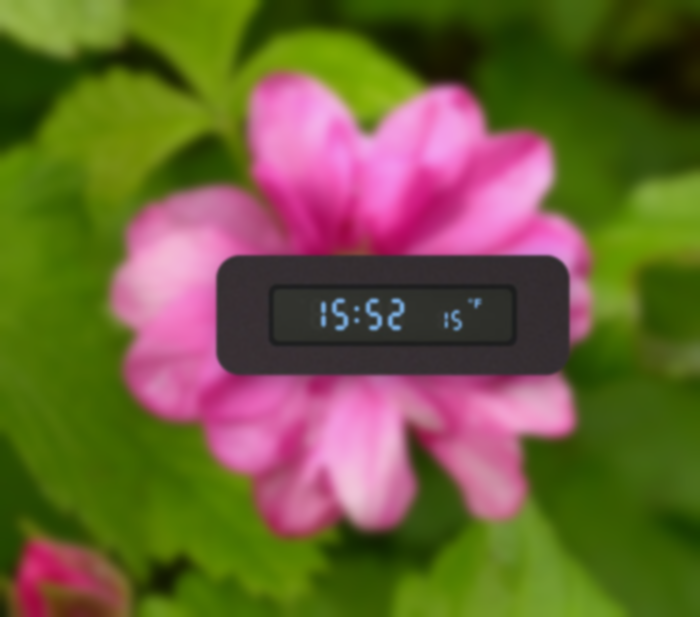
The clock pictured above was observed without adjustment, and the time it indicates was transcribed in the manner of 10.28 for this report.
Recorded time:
15.52
